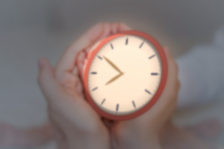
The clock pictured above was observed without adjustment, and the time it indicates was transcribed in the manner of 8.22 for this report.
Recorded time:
7.51
